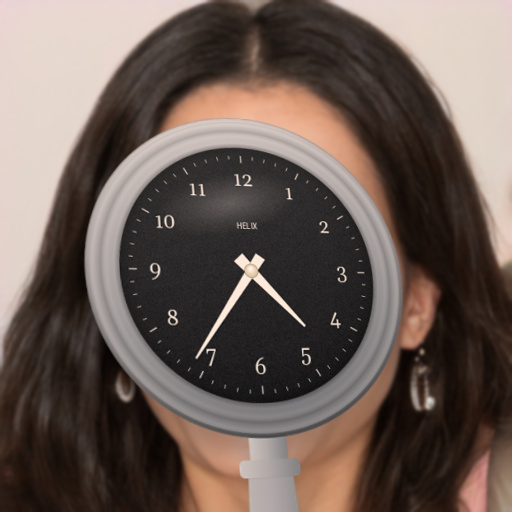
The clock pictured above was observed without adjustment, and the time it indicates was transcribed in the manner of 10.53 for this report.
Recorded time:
4.36
